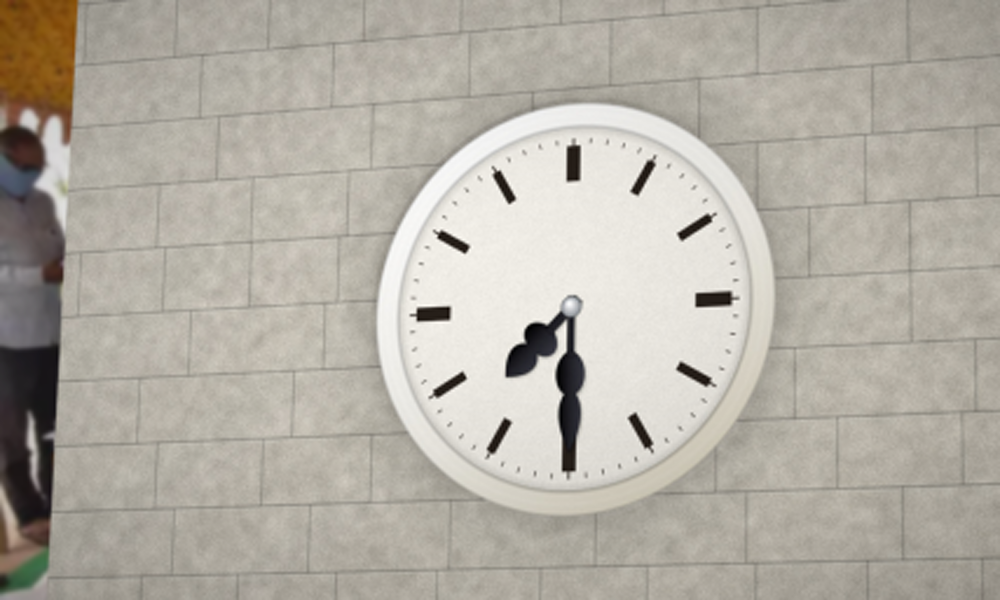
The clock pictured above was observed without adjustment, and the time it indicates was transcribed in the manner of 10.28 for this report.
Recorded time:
7.30
